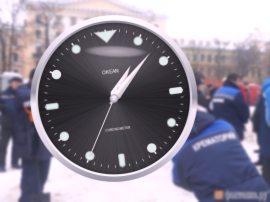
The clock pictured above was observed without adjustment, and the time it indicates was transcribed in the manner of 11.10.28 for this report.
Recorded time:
1.07.35
